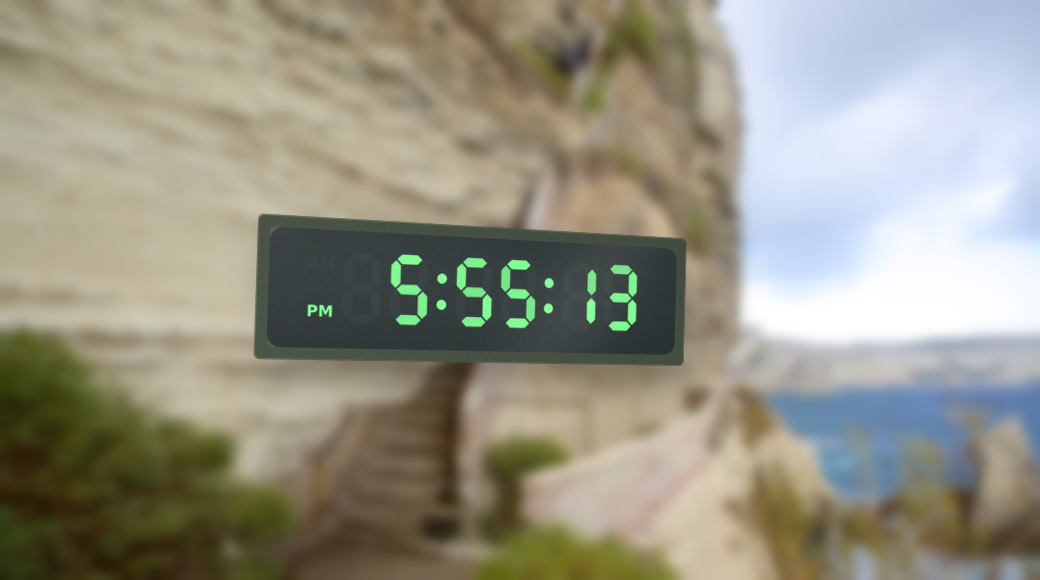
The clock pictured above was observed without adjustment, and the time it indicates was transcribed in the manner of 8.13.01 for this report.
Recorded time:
5.55.13
